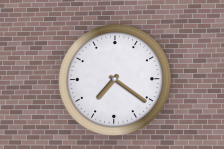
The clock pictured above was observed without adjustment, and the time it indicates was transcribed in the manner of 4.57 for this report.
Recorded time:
7.21
